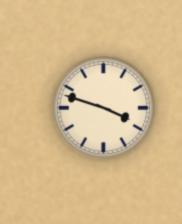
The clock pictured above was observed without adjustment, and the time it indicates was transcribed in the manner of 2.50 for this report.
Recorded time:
3.48
